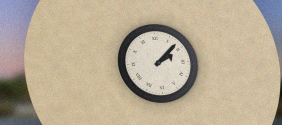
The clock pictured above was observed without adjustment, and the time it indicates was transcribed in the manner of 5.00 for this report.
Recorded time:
2.08
